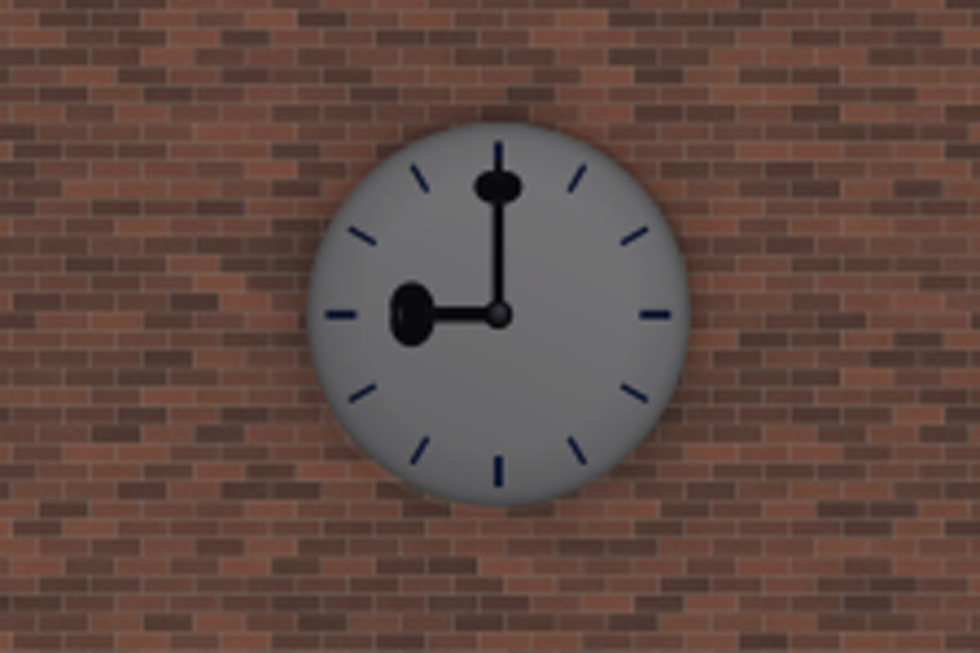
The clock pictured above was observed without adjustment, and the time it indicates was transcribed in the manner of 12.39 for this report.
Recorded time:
9.00
